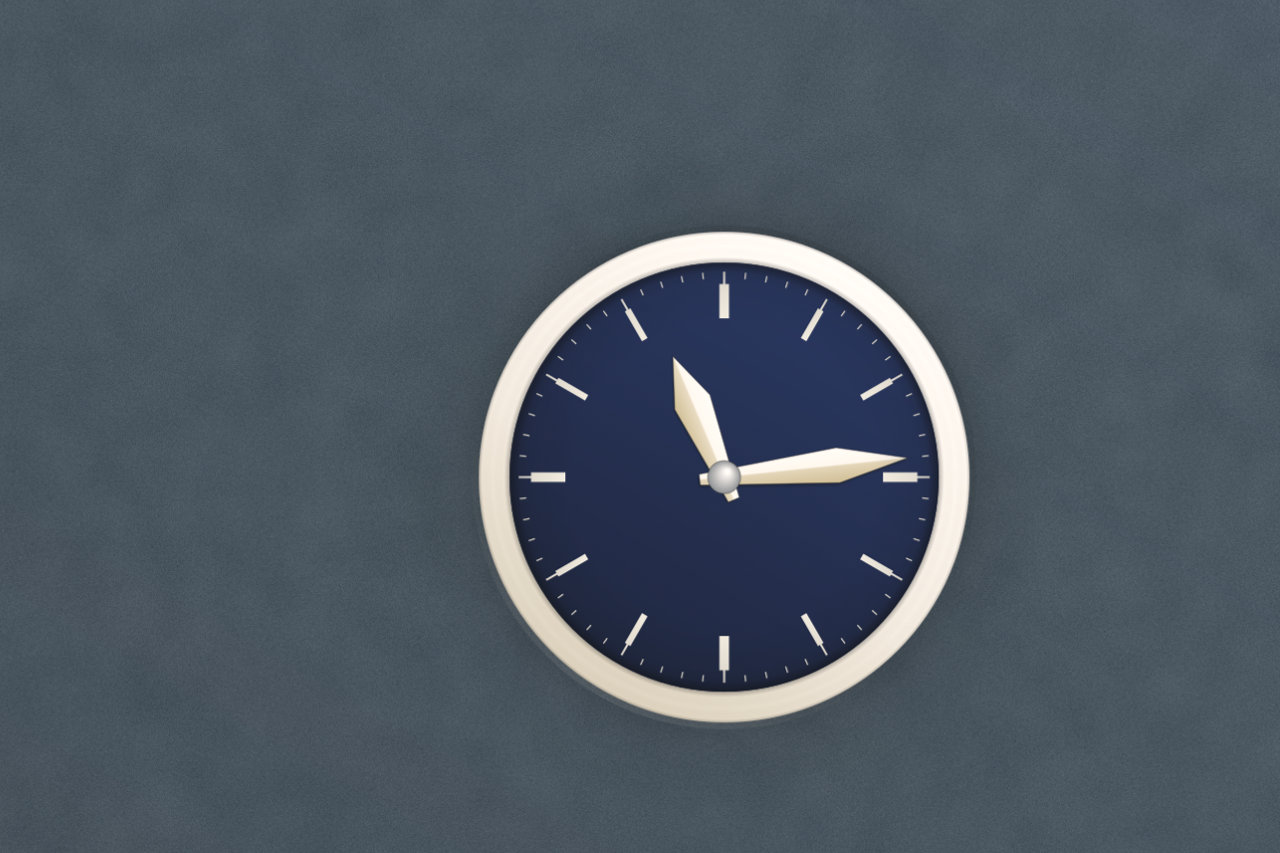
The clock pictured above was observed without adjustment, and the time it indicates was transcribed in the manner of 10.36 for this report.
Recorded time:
11.14
